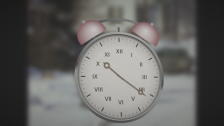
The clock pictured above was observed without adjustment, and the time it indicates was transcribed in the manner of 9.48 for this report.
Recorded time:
10.21
